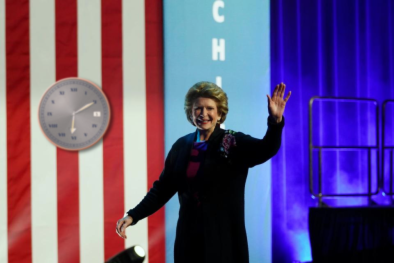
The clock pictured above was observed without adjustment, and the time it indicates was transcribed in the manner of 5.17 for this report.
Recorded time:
6.10
